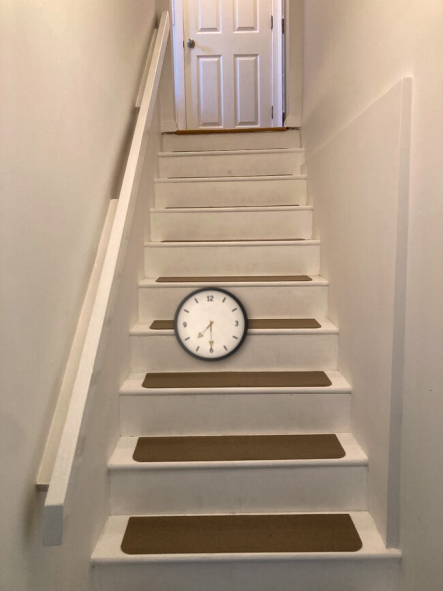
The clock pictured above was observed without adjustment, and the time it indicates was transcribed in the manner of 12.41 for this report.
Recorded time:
7.30
